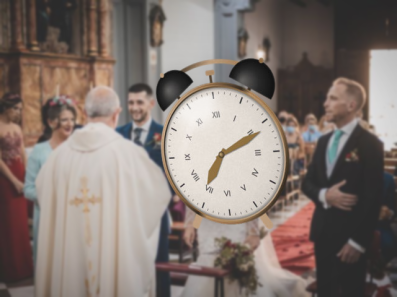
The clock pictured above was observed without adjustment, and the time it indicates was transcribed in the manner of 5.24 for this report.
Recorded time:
7.11
